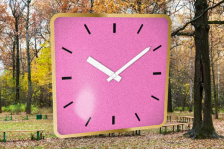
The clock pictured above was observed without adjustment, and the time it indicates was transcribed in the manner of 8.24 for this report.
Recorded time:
10.09
